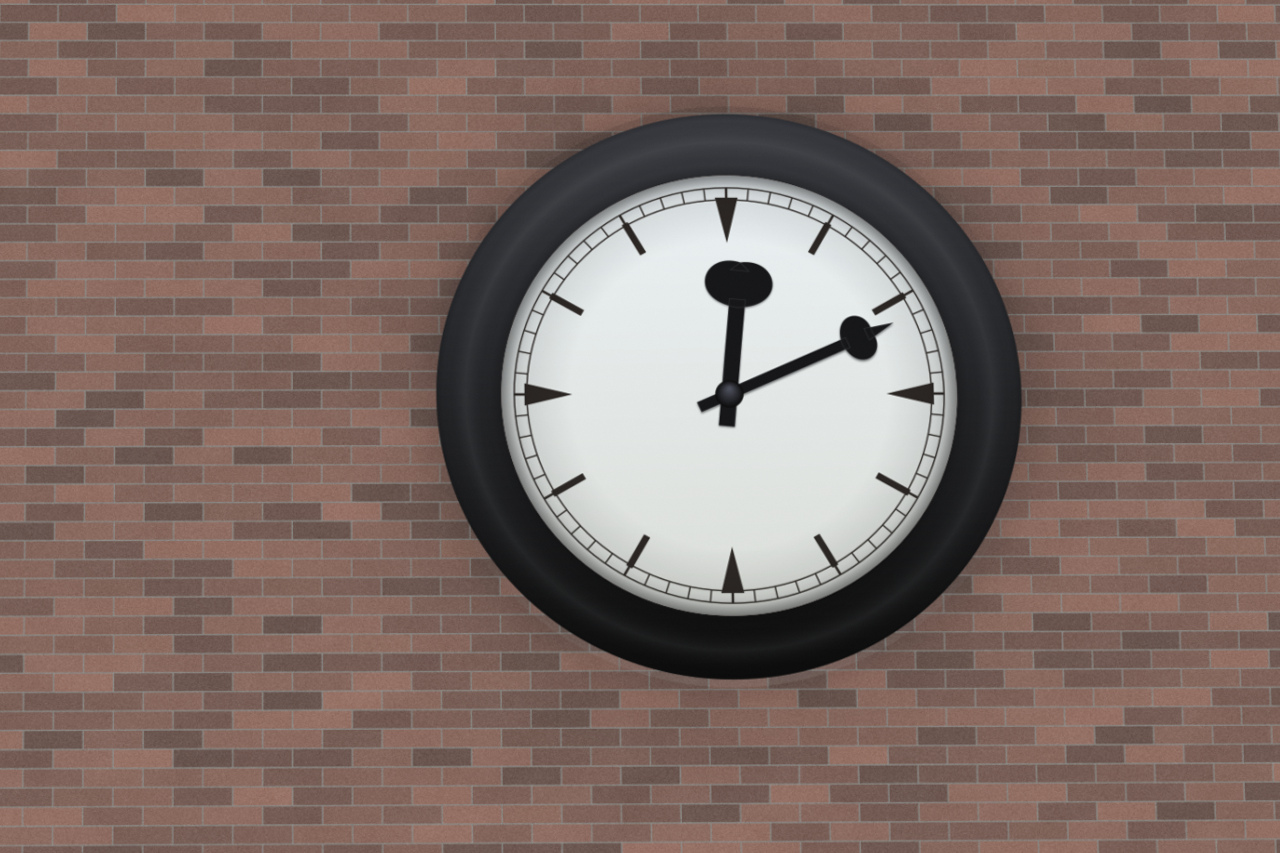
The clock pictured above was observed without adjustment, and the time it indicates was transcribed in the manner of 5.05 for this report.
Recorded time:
12.11
